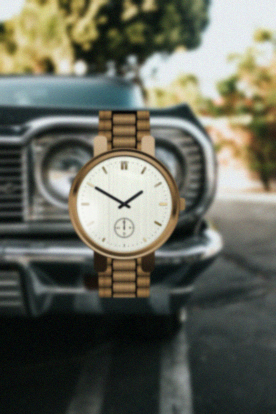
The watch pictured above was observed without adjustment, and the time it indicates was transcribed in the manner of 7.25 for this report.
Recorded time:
1.50
